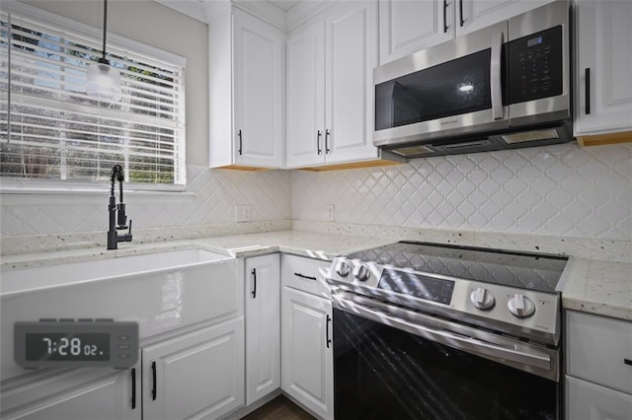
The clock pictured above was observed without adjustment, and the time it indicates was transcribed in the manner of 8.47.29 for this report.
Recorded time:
7.28.02
